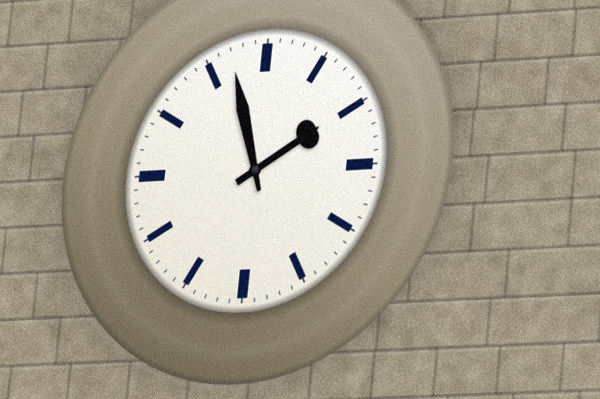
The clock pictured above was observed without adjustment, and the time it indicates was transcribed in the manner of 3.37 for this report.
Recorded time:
1.57
